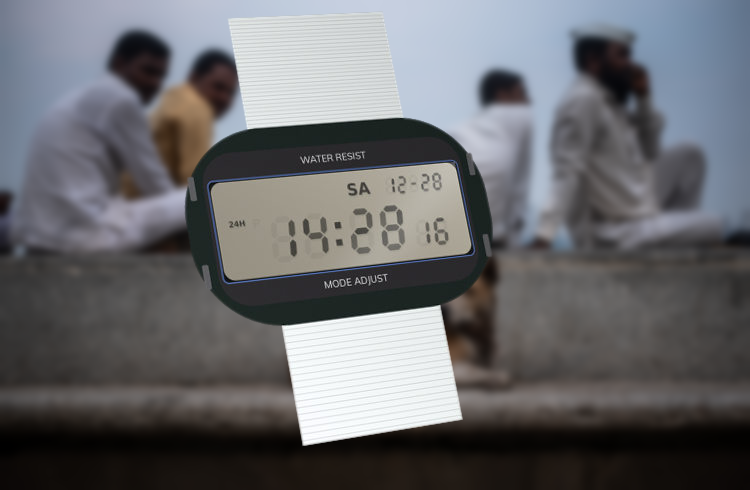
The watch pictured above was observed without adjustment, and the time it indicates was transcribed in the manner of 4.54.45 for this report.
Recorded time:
14.28.16
